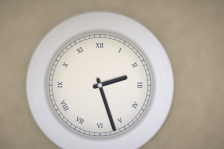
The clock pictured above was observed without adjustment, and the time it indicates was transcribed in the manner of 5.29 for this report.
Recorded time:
2.27
